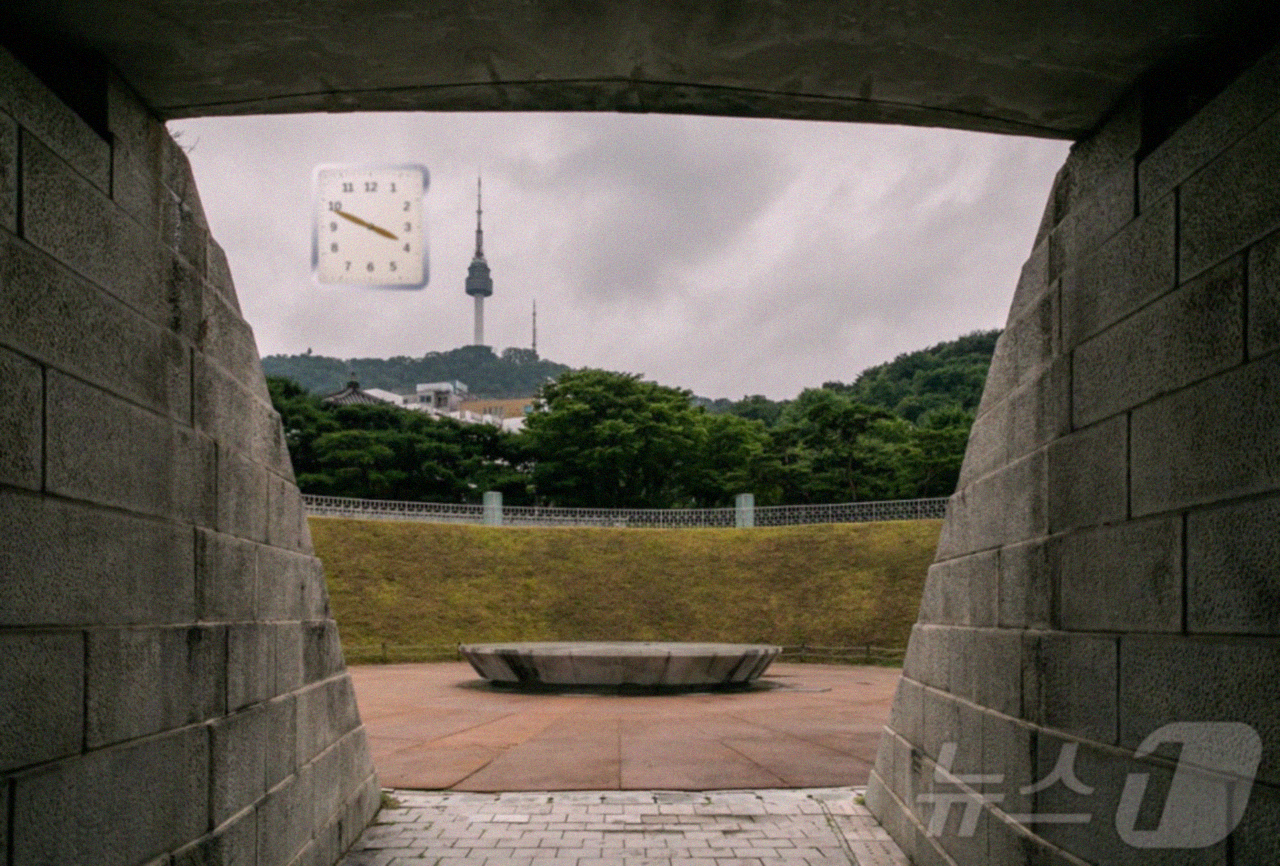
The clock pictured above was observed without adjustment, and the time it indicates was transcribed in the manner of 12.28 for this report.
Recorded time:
3.49
